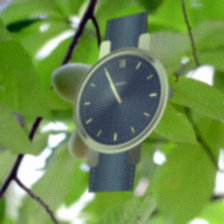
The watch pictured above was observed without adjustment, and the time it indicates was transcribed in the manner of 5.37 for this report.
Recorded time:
10.55
